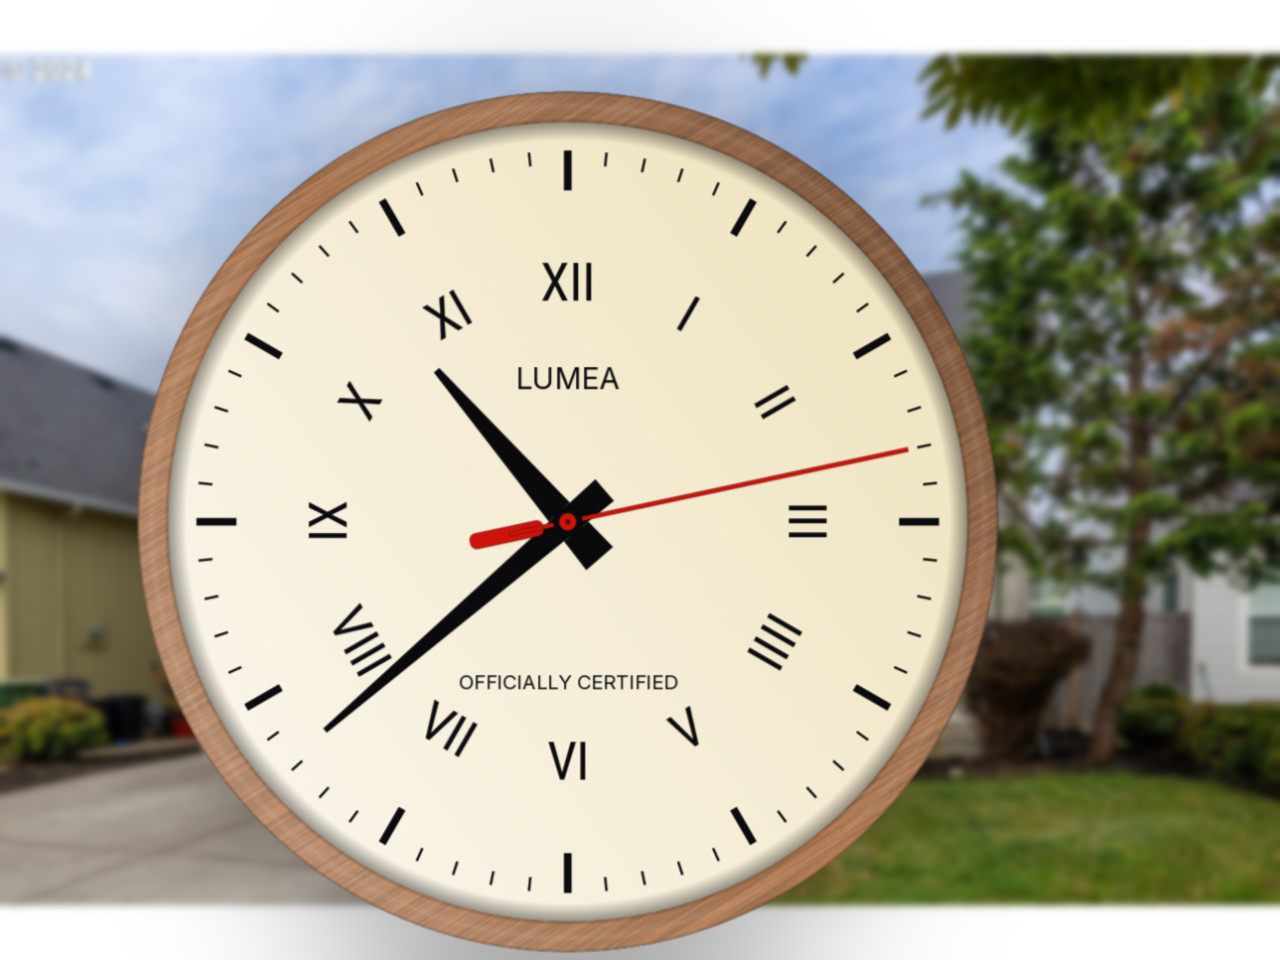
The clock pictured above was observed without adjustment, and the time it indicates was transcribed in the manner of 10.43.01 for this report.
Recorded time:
10.38.13
